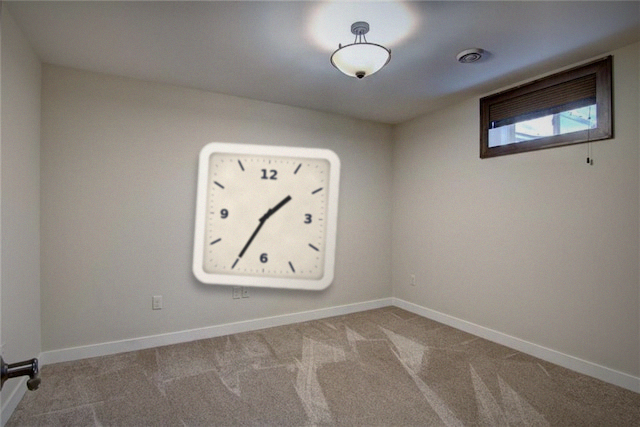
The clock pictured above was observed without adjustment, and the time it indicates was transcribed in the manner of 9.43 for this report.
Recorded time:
1.35
